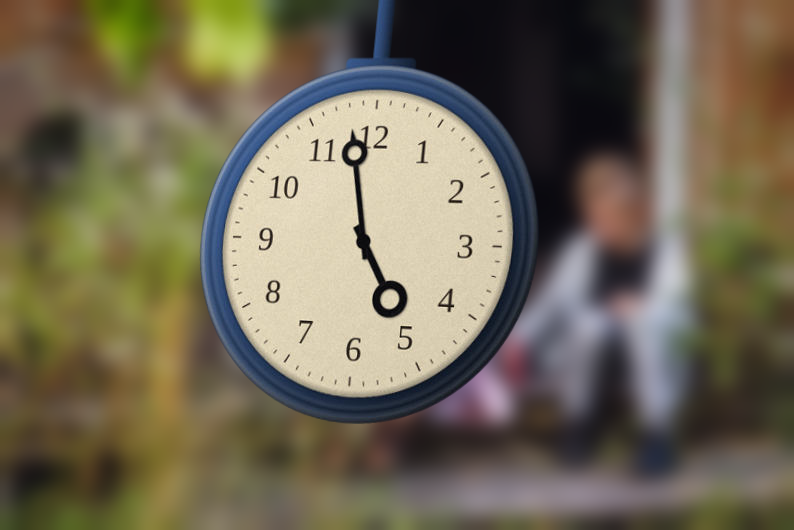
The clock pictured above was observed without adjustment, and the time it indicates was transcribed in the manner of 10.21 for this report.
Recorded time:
4.58
